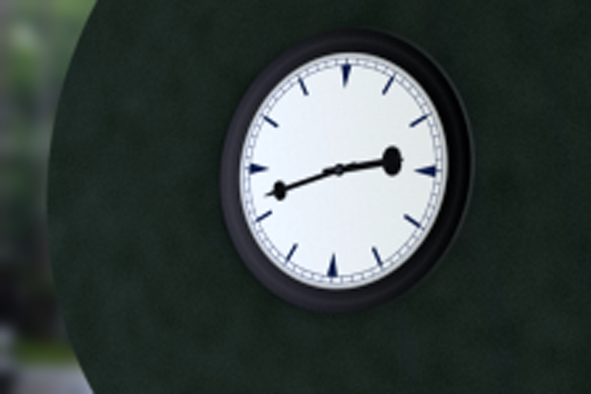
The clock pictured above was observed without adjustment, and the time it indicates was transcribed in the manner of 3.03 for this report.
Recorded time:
2.42
